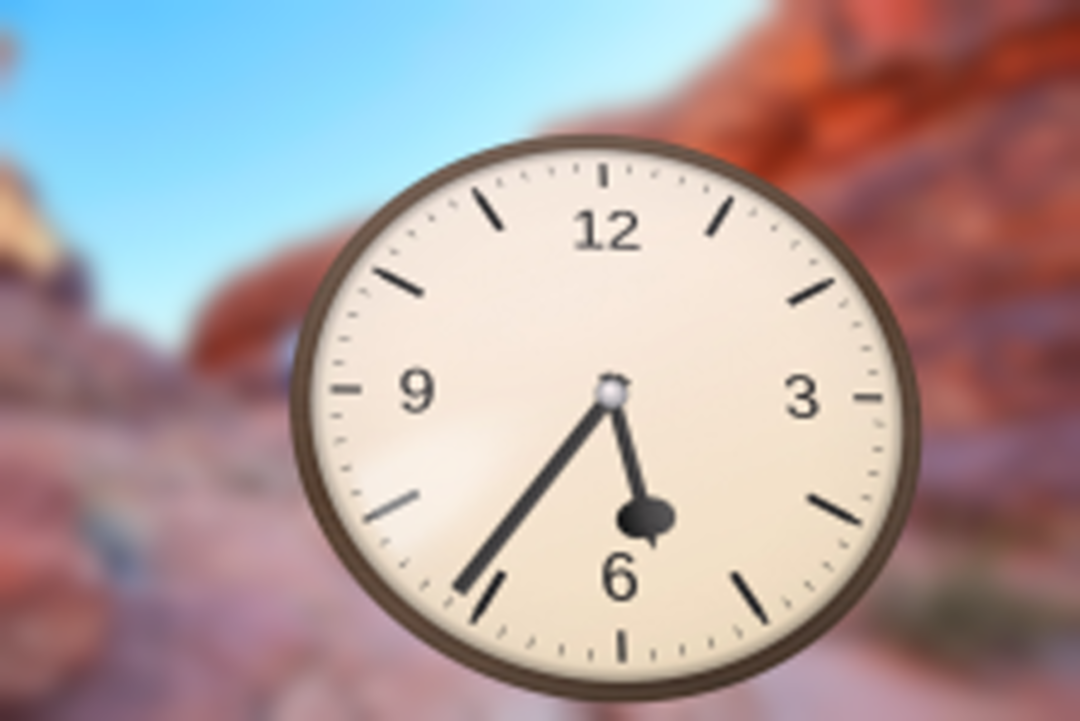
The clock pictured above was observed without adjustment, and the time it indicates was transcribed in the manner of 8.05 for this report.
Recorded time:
5.36
